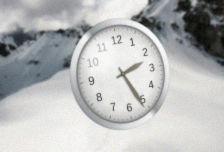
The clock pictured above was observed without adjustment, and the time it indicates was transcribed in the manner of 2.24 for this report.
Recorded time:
2.26
